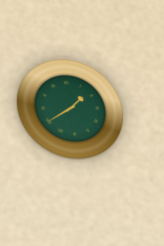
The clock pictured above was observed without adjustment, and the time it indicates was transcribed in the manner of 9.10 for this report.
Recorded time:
1.40
